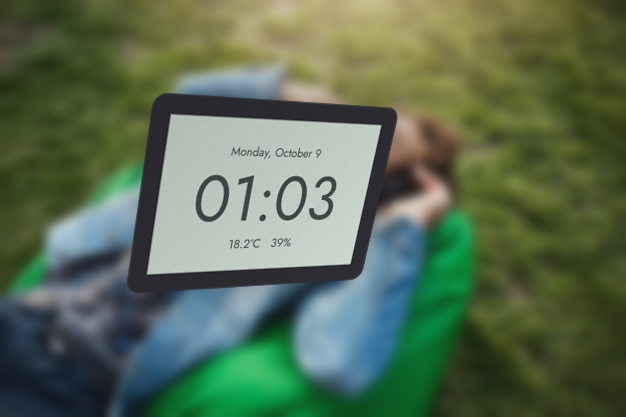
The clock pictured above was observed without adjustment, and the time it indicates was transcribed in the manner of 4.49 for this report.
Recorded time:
1.03
